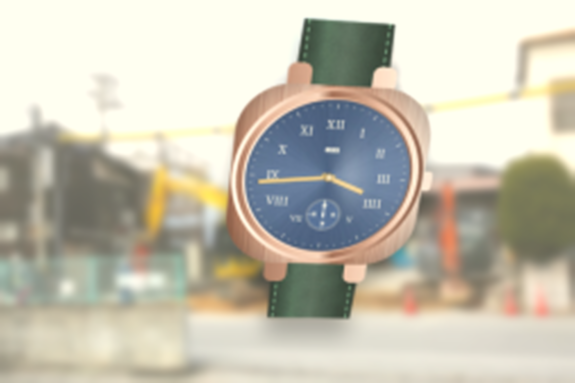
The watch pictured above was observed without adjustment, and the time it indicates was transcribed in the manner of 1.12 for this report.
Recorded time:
3.44
